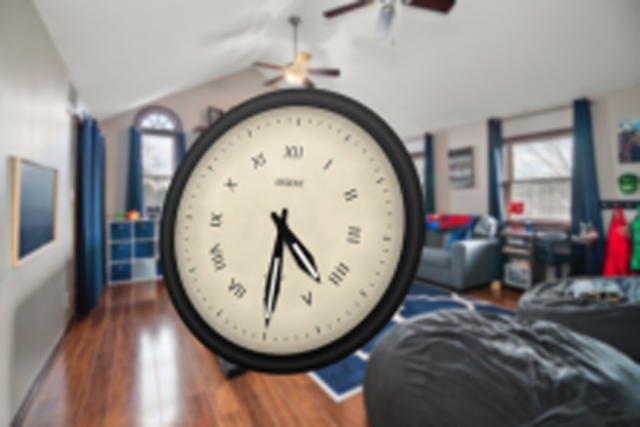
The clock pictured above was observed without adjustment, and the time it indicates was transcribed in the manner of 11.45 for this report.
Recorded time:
4.30
